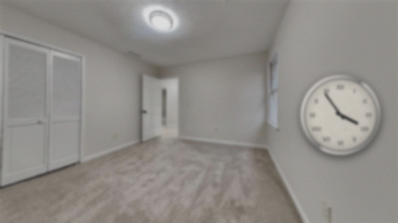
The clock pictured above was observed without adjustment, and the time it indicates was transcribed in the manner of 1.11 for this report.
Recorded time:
3.54
